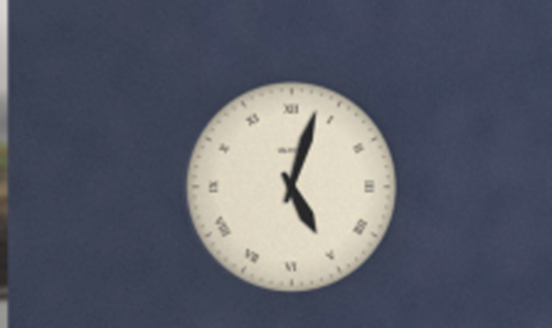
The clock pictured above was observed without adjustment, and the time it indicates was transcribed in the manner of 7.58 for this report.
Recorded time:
5.03
